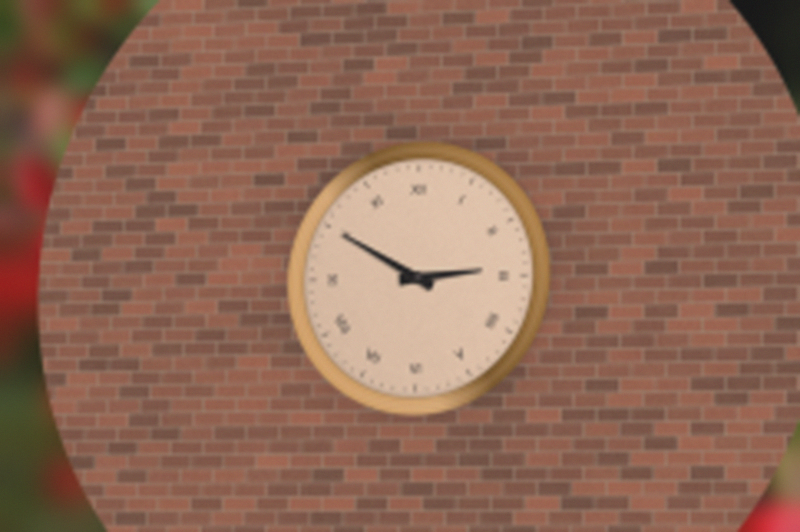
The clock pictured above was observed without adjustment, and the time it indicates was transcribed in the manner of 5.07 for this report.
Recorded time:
2.50
